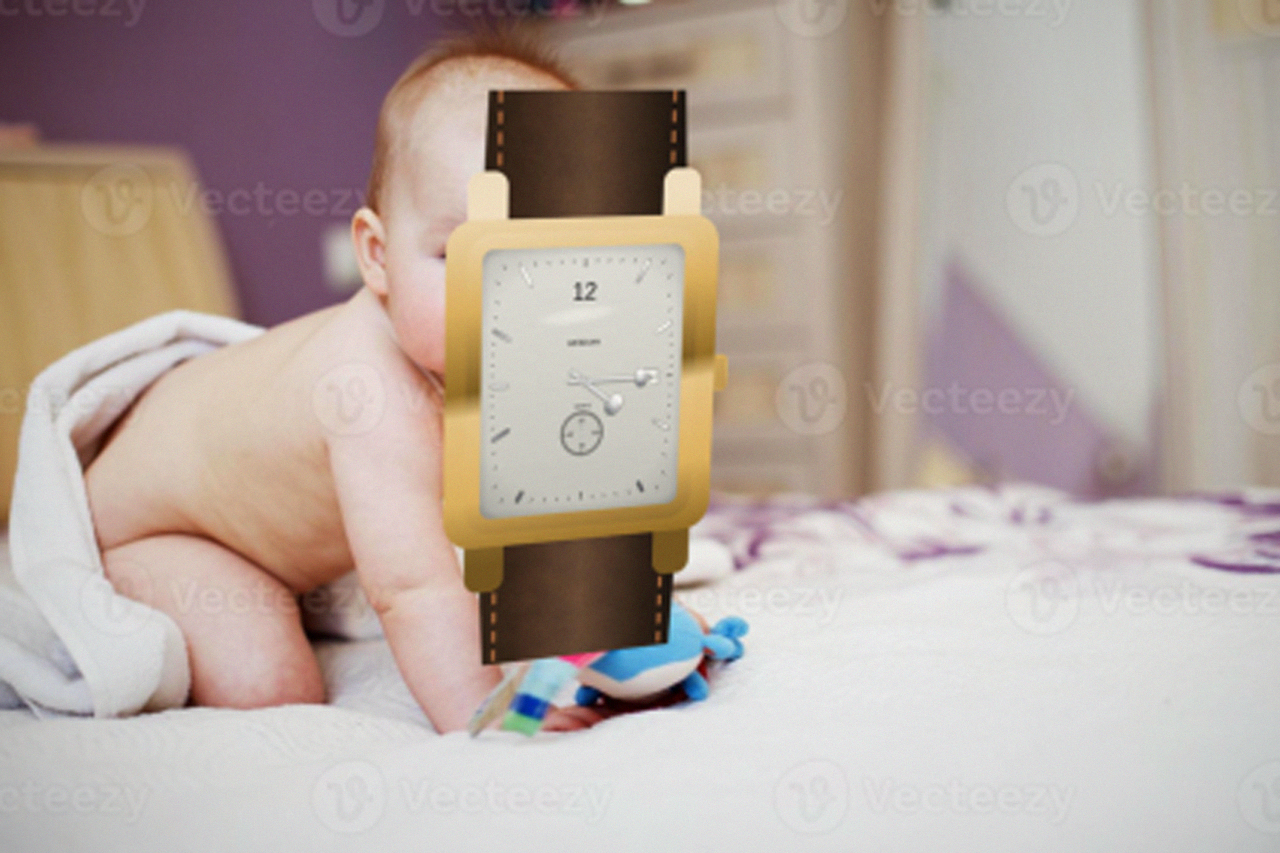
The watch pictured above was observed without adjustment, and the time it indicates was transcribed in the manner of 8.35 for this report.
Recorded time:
4.15
